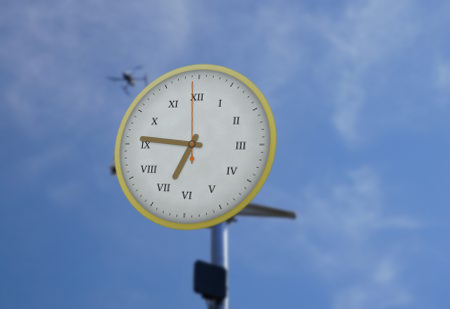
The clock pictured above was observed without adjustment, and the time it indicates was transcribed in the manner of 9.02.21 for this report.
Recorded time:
6.45.59
